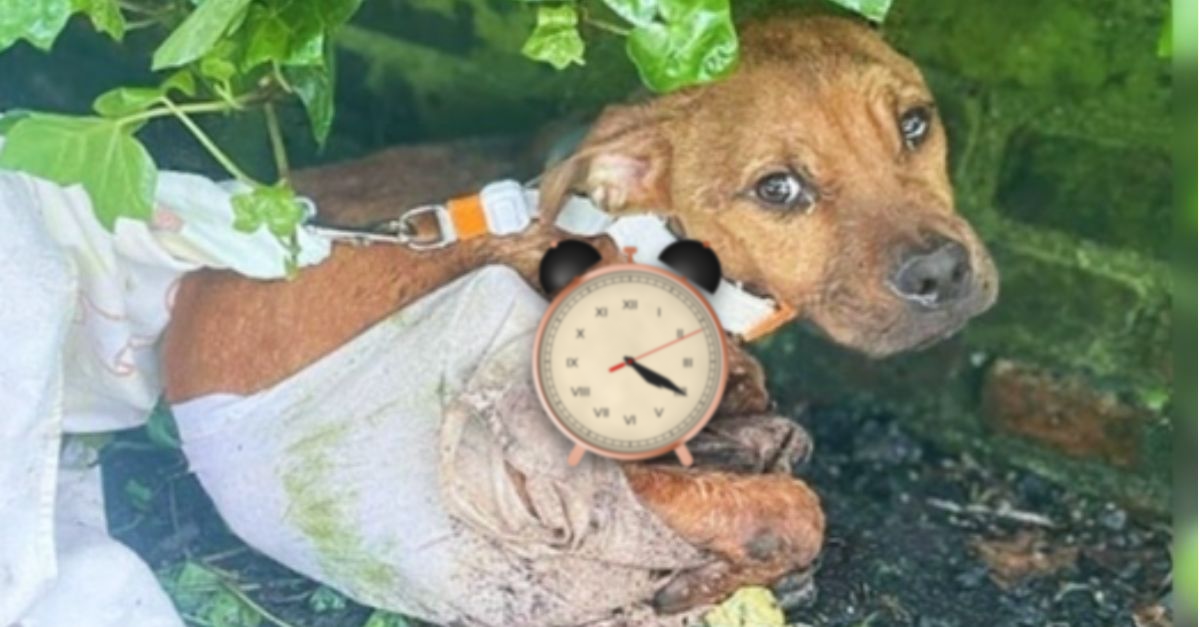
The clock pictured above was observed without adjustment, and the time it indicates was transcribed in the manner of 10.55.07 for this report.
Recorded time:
4.20.11
